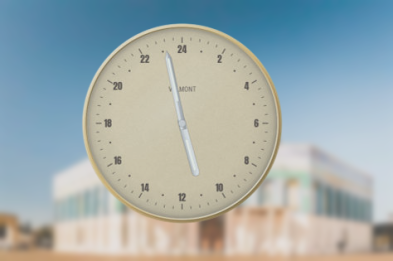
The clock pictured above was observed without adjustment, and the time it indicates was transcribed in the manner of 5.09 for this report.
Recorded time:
10.58
